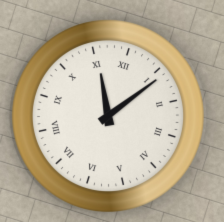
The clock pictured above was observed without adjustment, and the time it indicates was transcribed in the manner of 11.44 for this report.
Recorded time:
11.06
